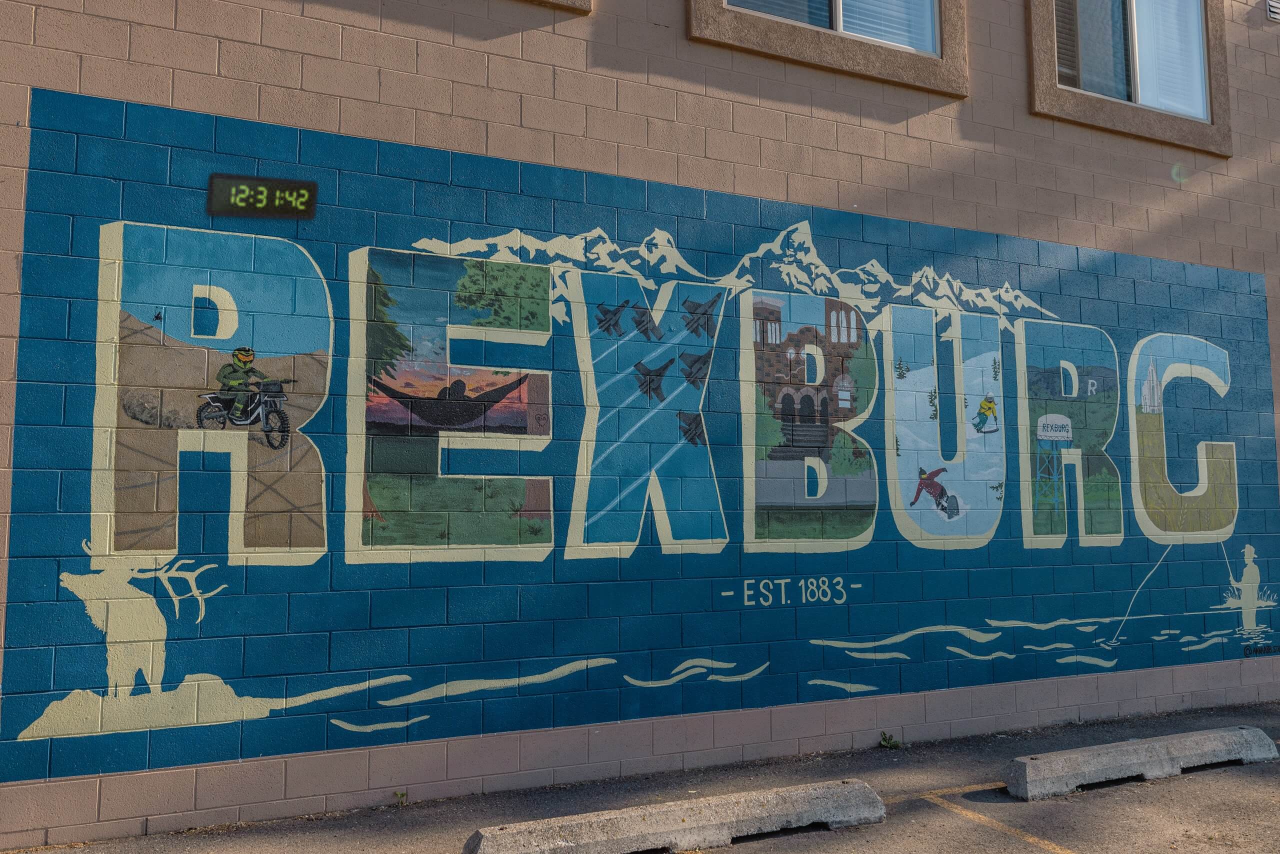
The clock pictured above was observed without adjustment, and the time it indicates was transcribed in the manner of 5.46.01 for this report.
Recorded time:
12.31.42
